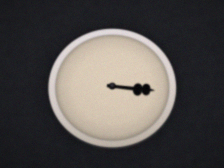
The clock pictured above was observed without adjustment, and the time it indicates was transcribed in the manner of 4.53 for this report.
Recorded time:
3.16
